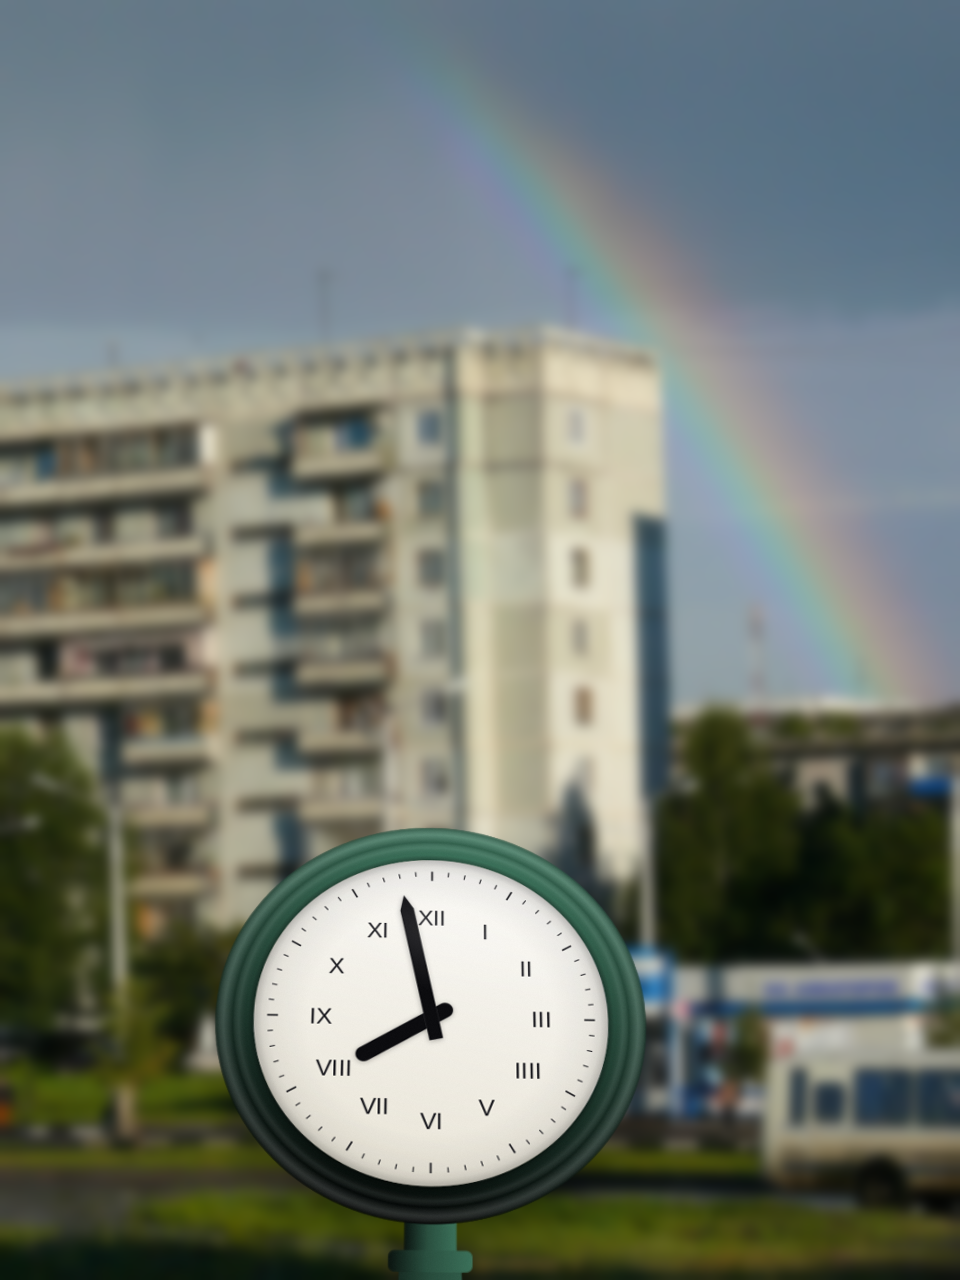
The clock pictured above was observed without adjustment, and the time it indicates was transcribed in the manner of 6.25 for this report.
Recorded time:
7.58
